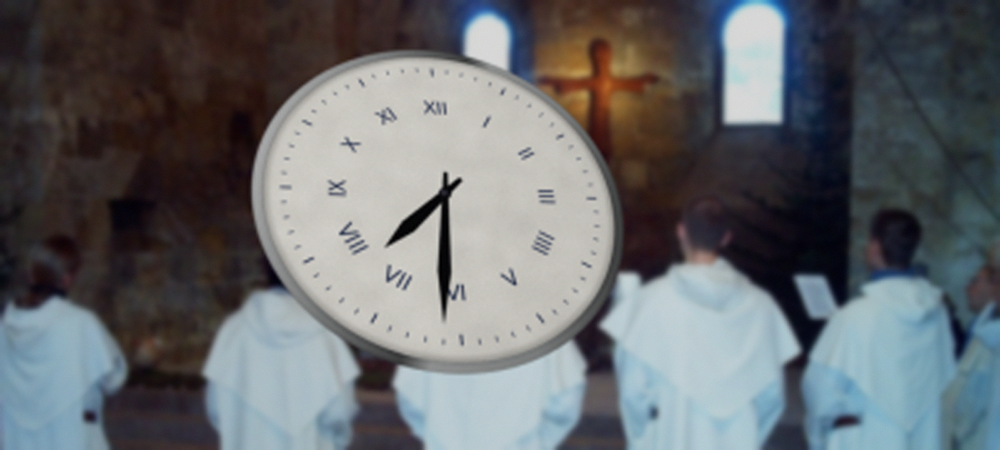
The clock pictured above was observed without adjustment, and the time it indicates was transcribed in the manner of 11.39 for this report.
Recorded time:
7.31
